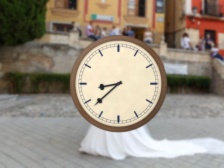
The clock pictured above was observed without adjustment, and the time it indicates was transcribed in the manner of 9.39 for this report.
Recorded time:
8.38
